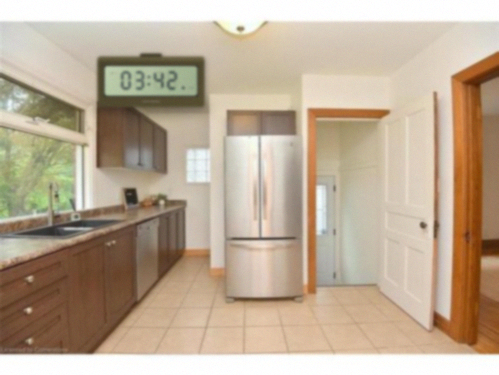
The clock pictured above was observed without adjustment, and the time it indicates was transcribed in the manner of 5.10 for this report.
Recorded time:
3.42
